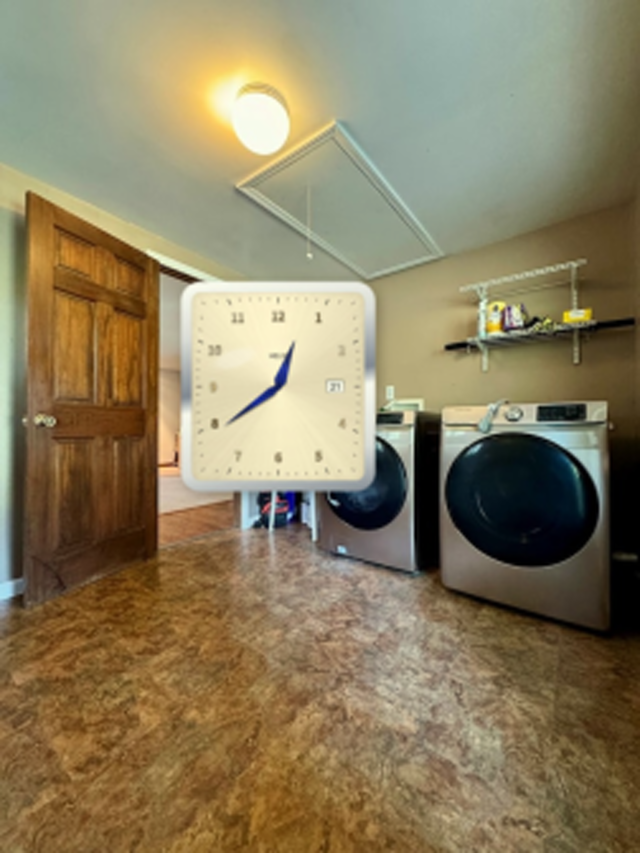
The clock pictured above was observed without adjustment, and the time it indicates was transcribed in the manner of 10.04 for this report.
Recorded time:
12.39
